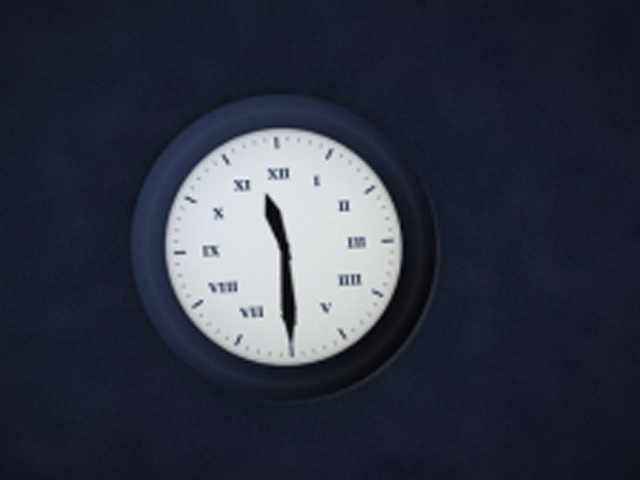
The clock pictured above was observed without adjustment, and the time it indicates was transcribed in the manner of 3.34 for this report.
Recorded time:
11.30
